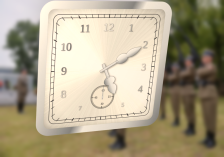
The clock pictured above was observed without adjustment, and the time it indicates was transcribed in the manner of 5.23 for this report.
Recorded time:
5.10
